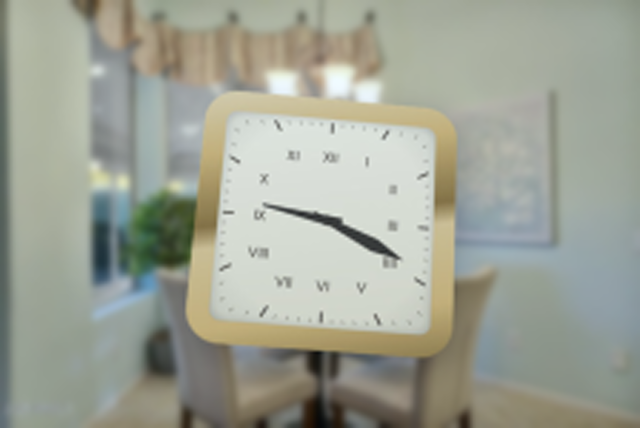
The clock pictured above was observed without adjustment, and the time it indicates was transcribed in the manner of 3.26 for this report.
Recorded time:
9.19
